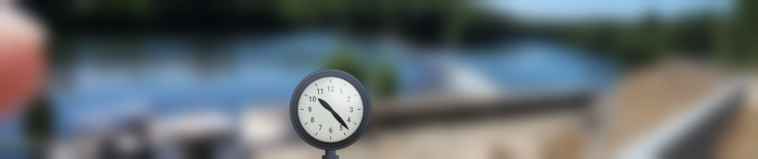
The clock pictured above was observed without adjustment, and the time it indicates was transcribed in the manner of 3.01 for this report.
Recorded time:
10.23
